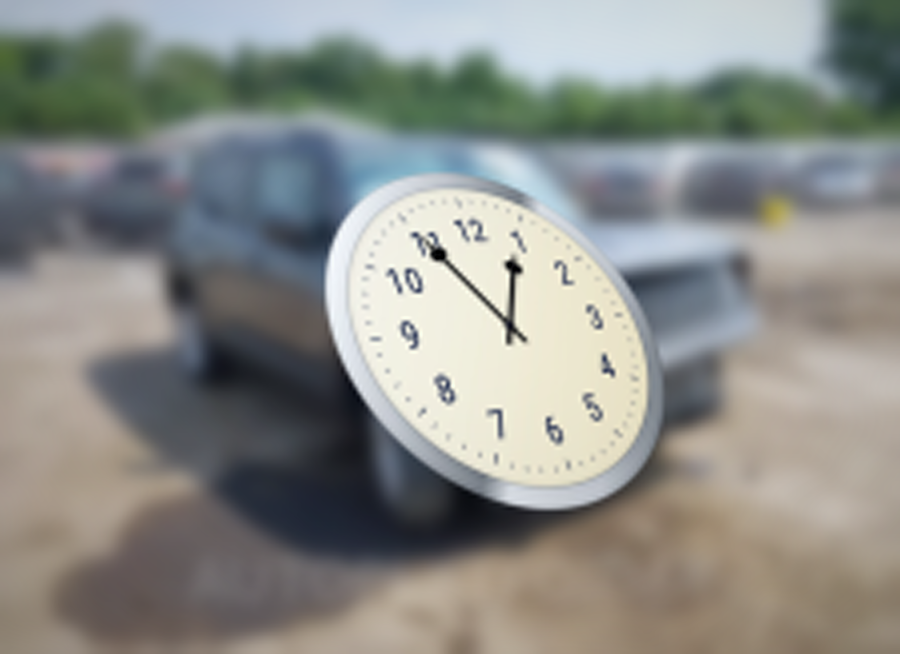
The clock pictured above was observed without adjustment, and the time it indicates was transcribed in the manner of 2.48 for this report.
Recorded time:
12.55
